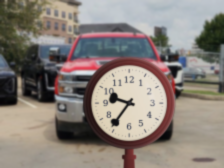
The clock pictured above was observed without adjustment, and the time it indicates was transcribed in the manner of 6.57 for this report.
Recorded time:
9.36
